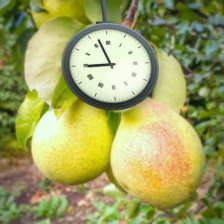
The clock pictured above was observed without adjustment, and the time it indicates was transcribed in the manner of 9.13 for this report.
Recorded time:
8.57
